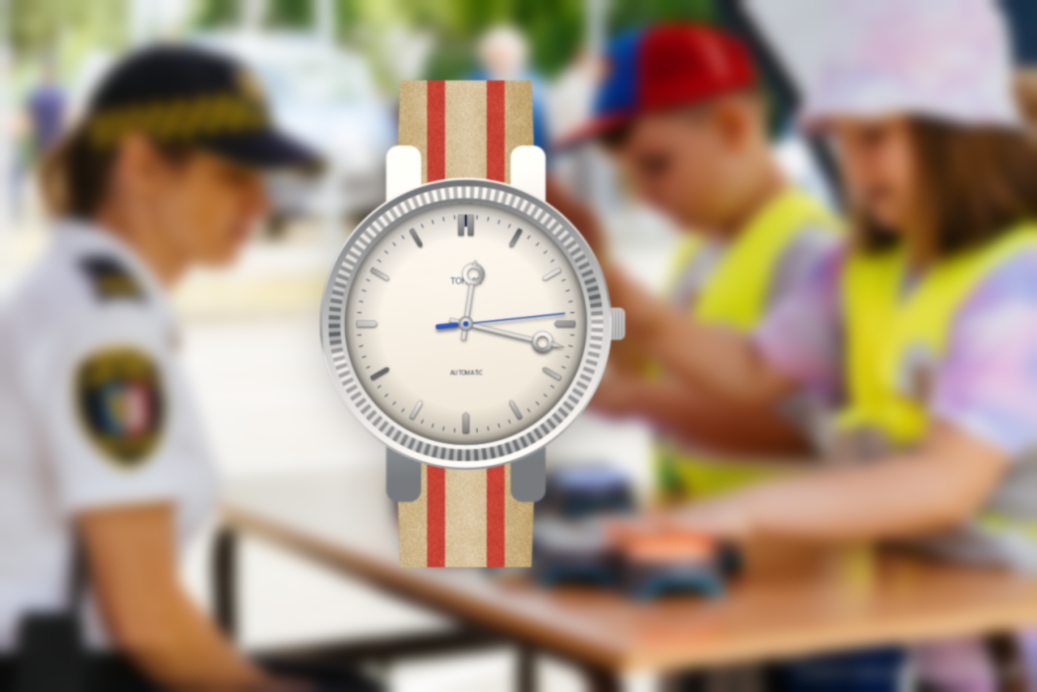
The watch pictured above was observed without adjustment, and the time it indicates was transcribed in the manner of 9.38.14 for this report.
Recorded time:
12.17.14
